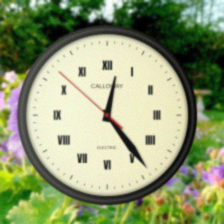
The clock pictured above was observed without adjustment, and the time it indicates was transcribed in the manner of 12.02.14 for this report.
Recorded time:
12.23.52
